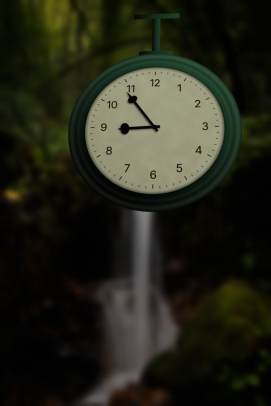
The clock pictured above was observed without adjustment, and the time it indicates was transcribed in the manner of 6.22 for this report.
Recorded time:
8.54
